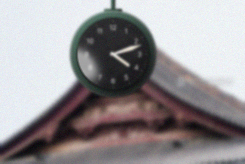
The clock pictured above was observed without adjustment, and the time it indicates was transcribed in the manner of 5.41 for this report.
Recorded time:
4.12
